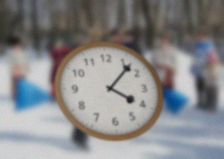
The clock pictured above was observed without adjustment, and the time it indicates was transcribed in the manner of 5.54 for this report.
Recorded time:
4.07
